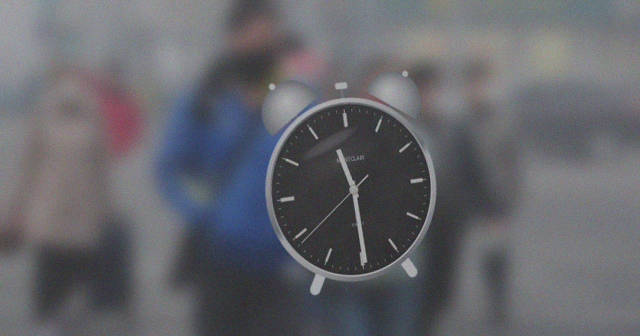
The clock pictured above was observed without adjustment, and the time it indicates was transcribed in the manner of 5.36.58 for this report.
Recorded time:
11.29.39
